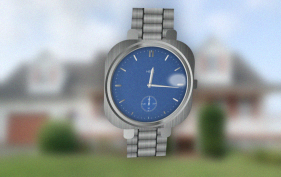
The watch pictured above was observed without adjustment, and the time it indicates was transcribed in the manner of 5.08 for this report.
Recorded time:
12.16
